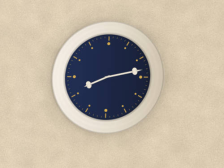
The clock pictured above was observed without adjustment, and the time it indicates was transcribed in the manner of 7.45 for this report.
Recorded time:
8.13
